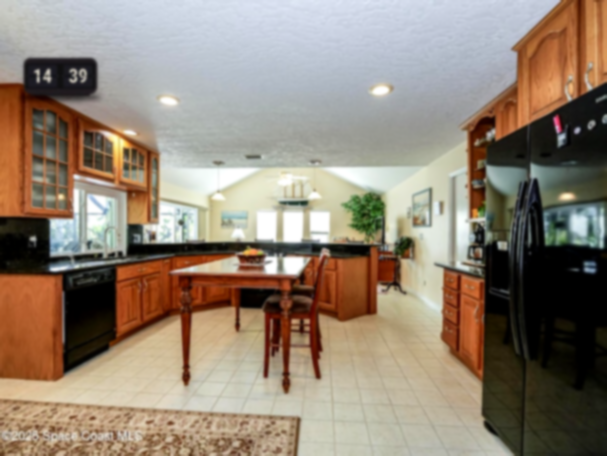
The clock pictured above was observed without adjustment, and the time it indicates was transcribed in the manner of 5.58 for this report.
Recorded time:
14.39
